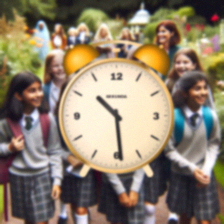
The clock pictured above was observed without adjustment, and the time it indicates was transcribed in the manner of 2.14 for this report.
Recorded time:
10.29
